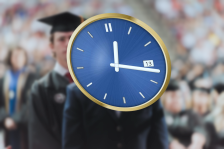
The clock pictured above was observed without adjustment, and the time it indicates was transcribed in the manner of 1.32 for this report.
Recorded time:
12.17
